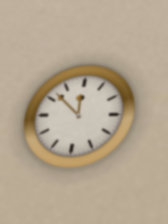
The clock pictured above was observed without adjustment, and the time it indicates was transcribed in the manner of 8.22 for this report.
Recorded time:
11.52
